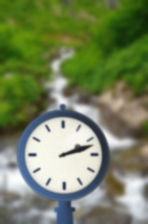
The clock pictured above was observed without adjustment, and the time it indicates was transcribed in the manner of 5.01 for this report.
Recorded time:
2.12
